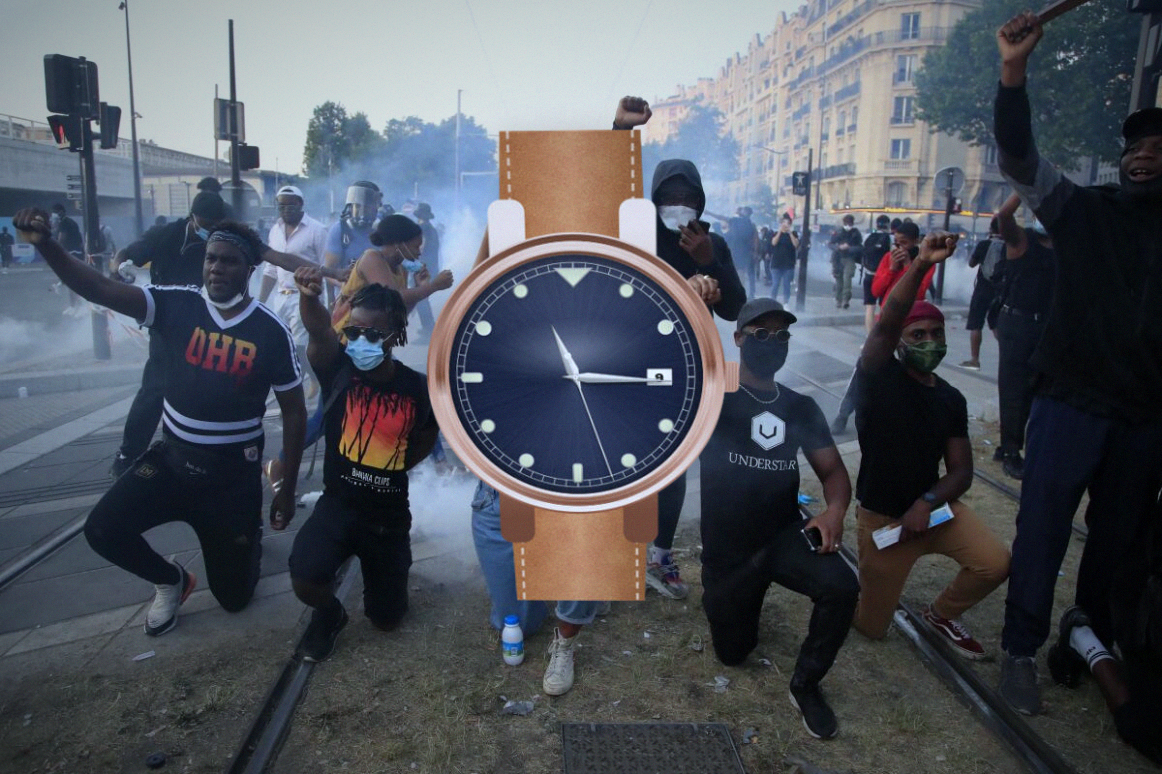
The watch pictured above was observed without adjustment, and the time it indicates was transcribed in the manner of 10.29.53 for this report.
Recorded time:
11.15.27
